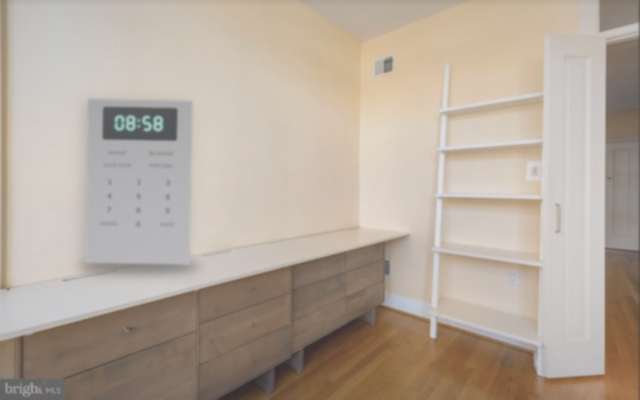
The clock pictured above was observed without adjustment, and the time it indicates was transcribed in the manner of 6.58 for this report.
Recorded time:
8.58
